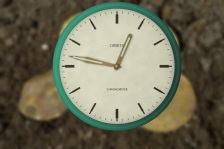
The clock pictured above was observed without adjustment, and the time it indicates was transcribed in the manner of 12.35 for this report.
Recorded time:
12.47
